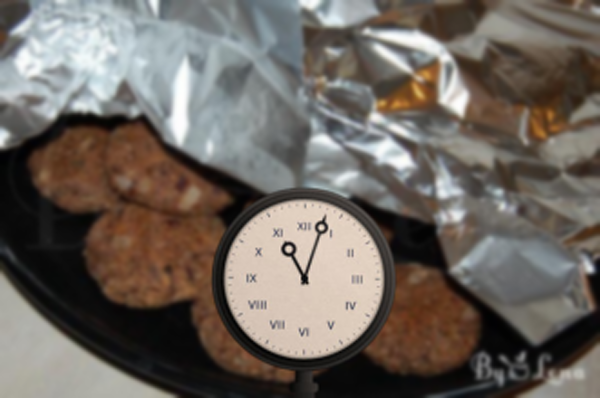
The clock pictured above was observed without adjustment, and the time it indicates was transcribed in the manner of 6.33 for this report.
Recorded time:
11.03
